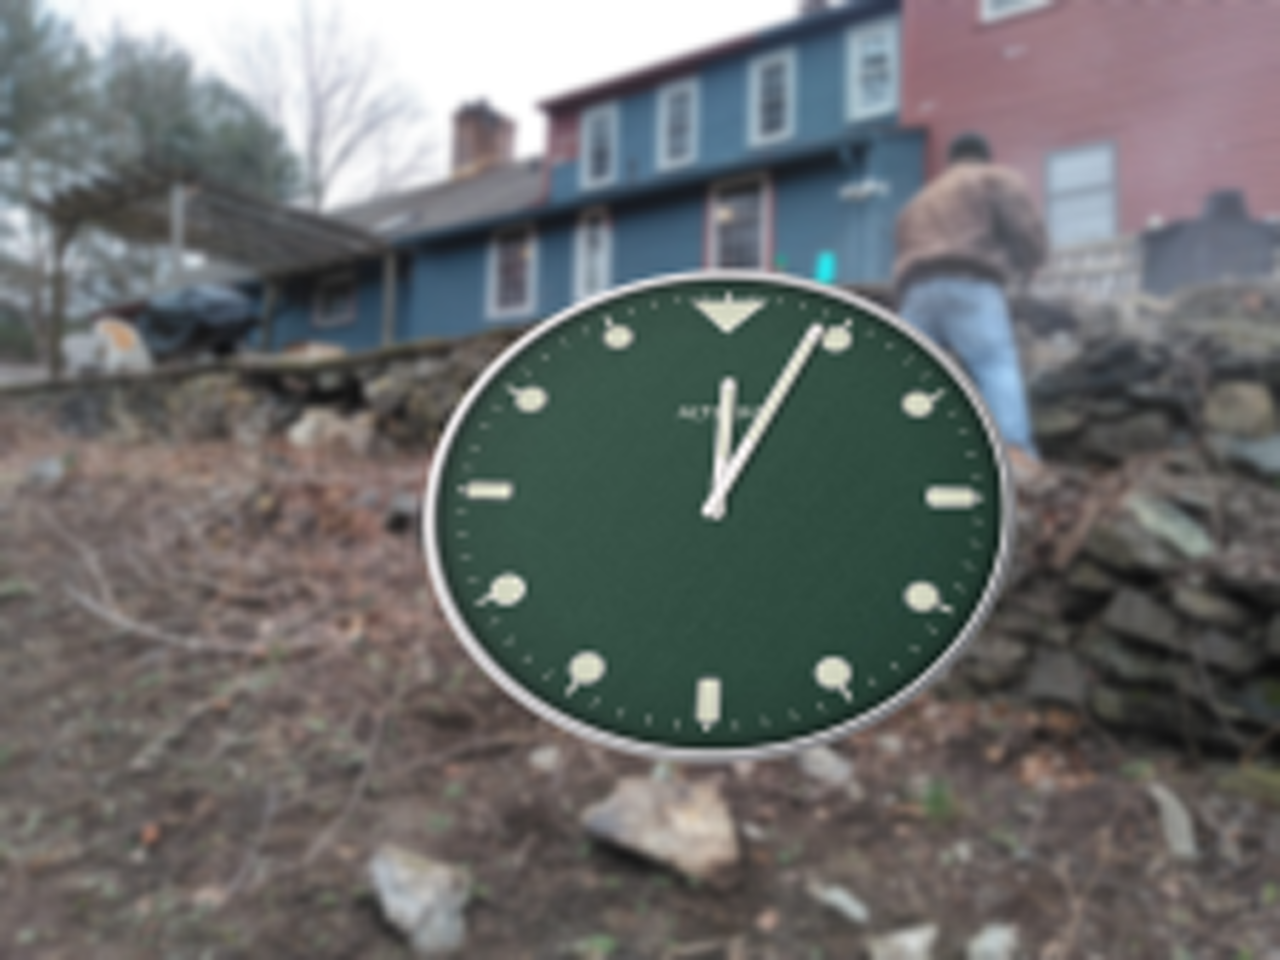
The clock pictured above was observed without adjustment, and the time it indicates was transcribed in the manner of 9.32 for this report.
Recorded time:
12.04
